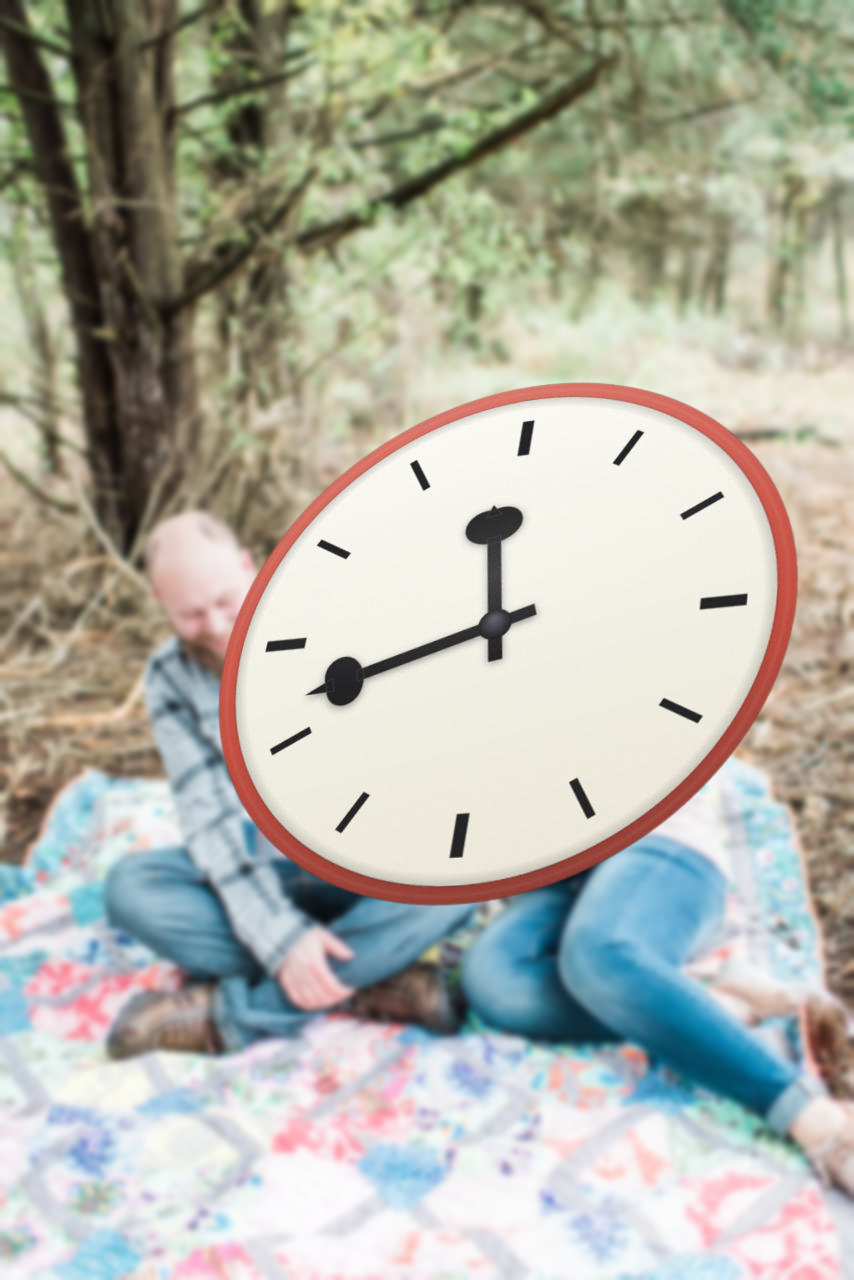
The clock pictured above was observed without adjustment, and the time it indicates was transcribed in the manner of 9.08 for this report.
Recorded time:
11.42
